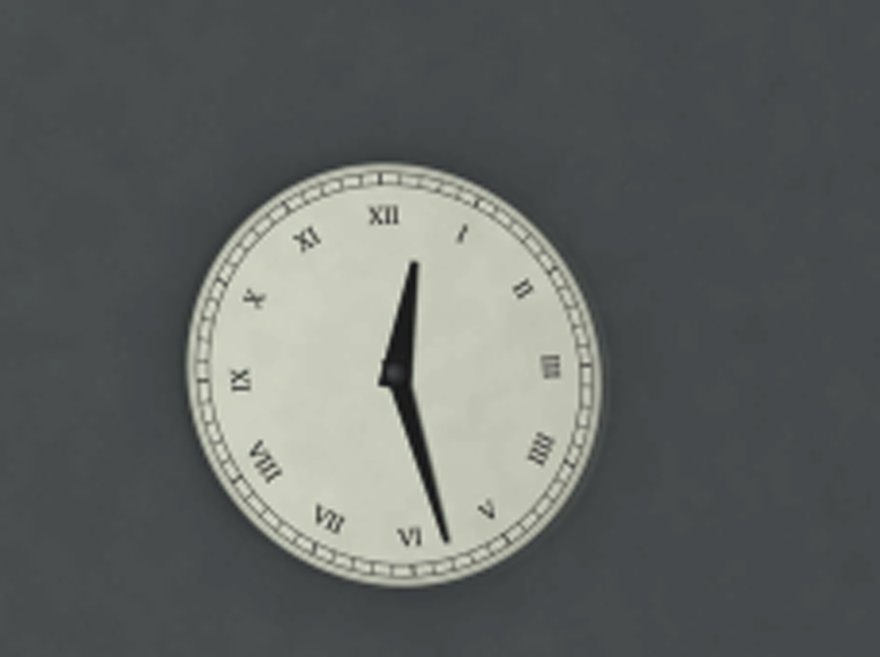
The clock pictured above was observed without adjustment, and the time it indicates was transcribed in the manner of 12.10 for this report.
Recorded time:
12.28
